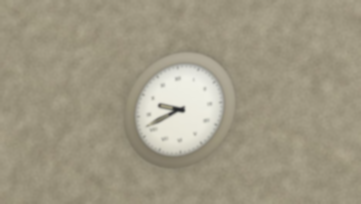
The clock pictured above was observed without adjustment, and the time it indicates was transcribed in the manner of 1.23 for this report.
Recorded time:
9.42
